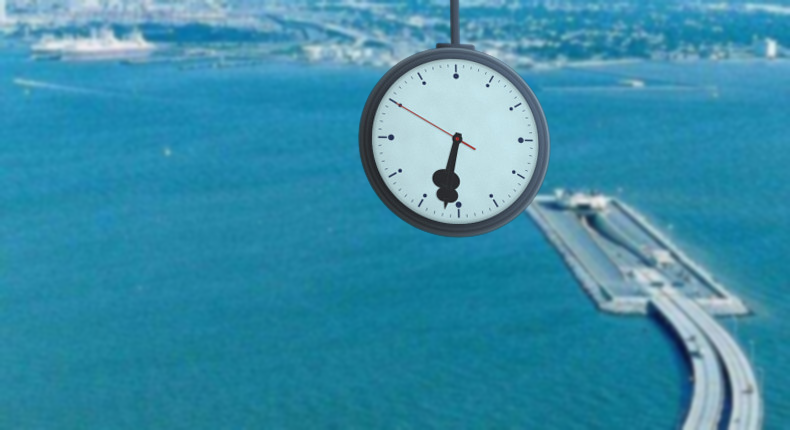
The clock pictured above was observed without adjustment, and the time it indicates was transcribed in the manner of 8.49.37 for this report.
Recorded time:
6.31.50
